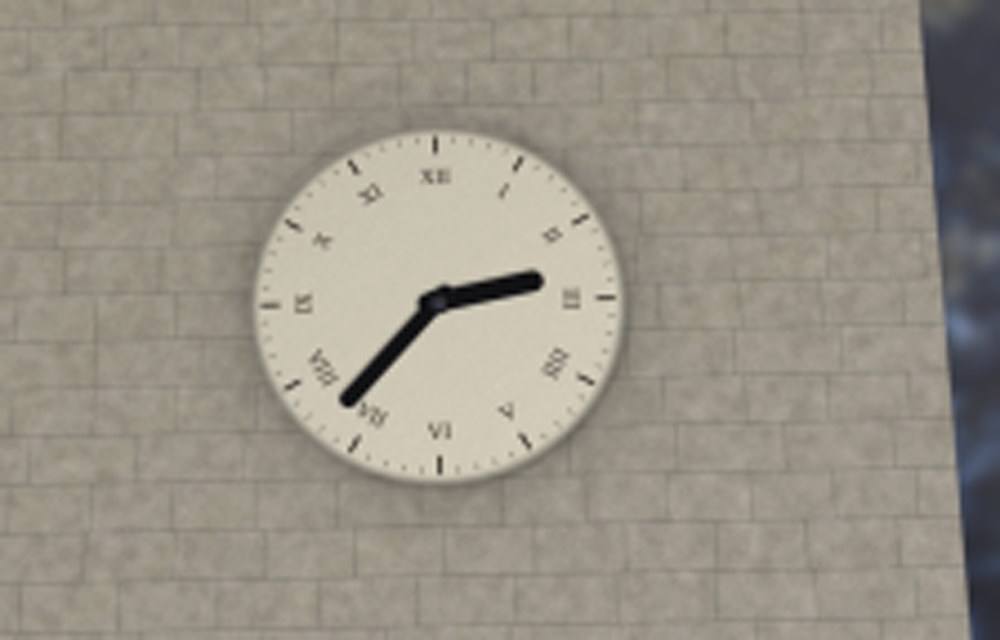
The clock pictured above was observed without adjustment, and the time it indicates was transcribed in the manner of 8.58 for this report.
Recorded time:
2.37
